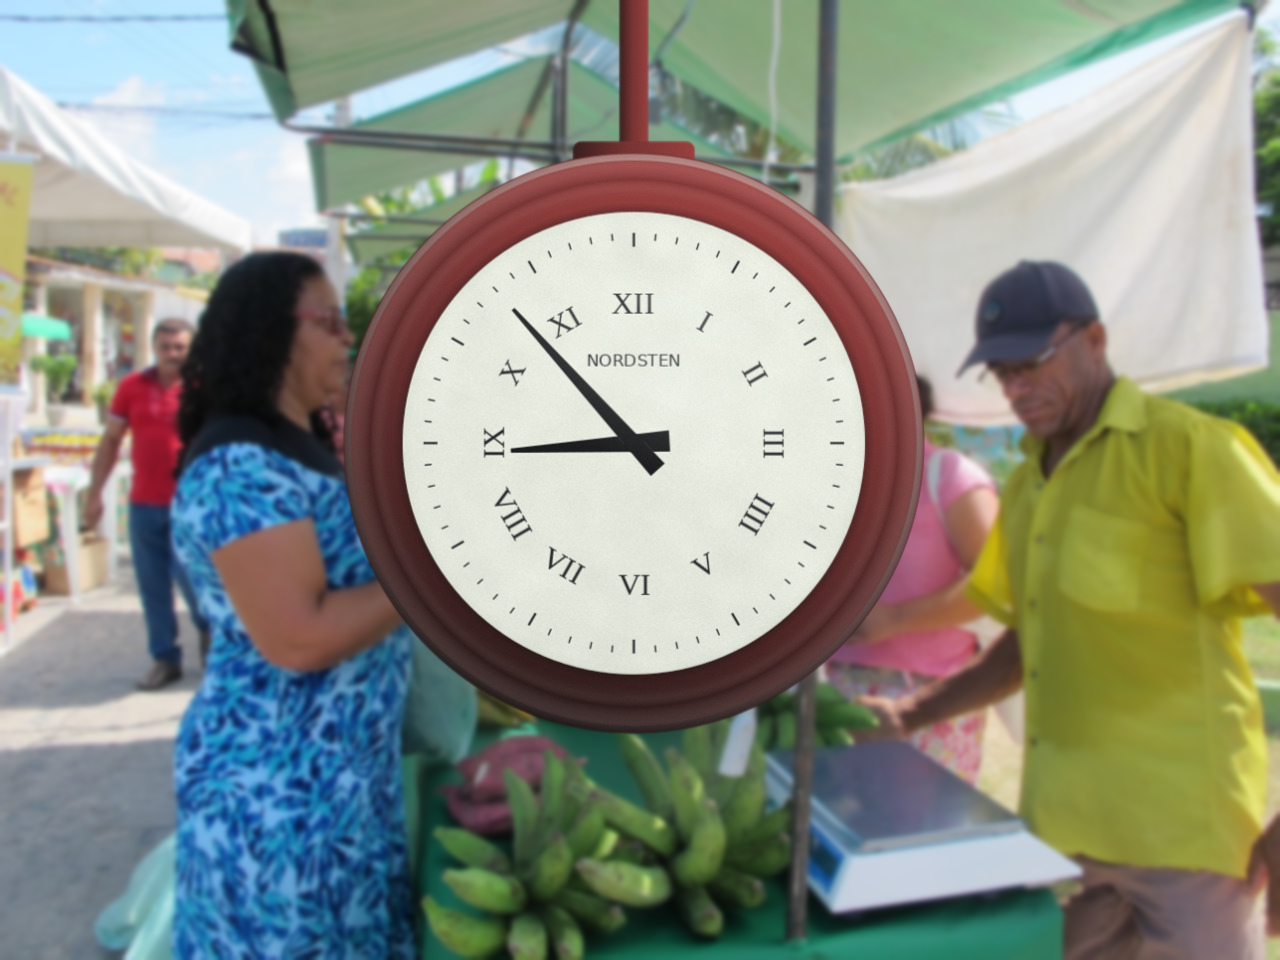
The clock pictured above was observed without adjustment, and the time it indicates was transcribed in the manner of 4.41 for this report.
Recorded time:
8.53
